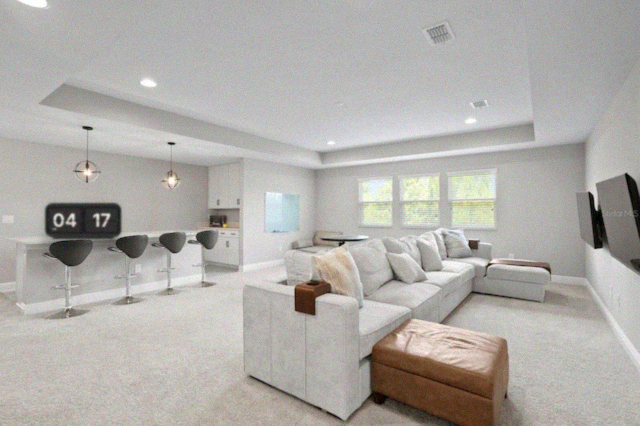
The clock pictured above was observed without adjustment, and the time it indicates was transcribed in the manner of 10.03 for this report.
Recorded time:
4.17
